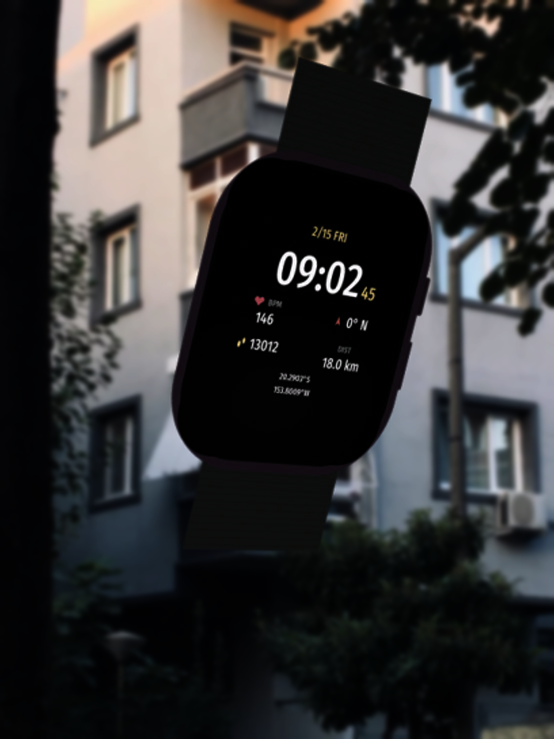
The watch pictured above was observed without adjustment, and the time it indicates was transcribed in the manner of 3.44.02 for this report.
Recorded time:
9.02.45
